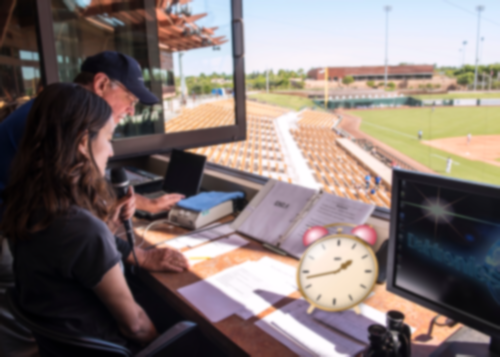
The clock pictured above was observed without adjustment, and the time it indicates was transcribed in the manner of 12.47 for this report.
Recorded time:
1.43
